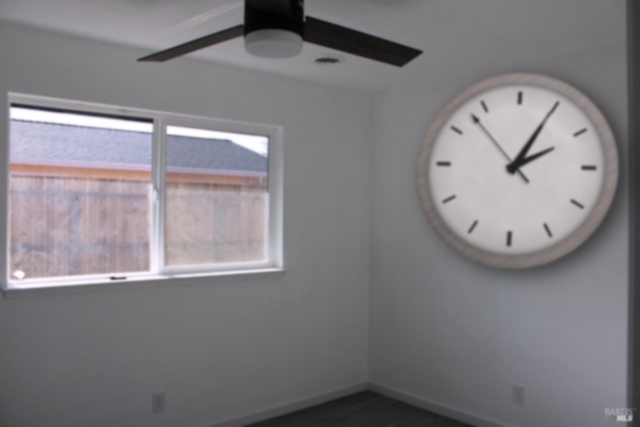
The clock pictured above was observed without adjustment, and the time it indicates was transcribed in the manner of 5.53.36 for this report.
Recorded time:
2.04.53
